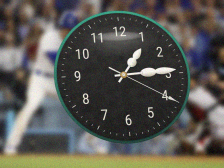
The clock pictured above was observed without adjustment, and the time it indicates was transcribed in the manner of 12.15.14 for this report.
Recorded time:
1.14.20
